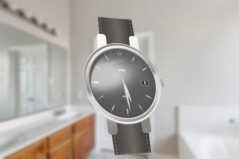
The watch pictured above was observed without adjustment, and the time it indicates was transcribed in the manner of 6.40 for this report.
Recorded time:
5.29
